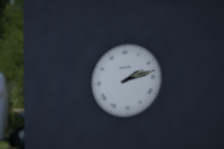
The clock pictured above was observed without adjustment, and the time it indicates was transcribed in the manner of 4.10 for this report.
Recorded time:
2.13
